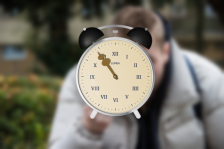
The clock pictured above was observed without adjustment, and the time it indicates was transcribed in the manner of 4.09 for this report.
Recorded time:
10.54
